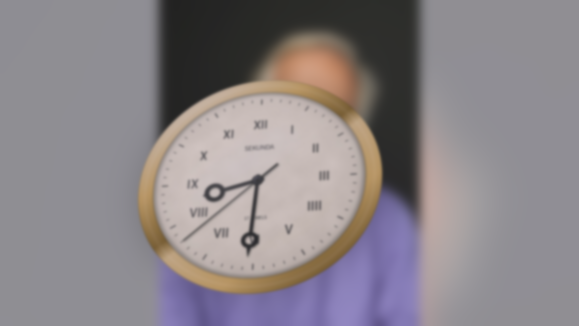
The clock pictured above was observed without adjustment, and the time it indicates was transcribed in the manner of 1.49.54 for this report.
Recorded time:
8.30.38
